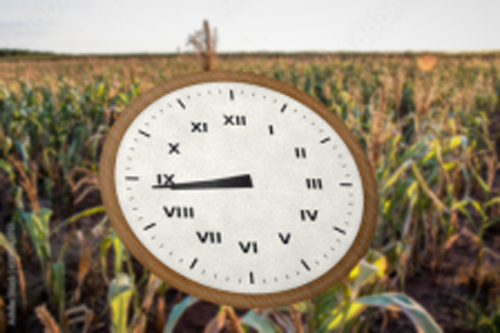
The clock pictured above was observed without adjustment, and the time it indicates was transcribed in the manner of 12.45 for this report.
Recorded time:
8.44
